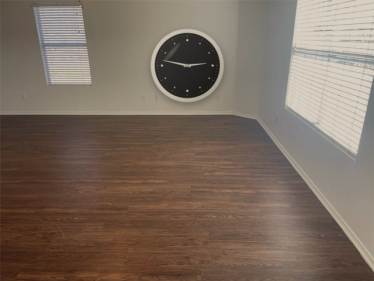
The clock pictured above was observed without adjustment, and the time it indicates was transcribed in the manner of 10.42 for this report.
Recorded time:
2.47
